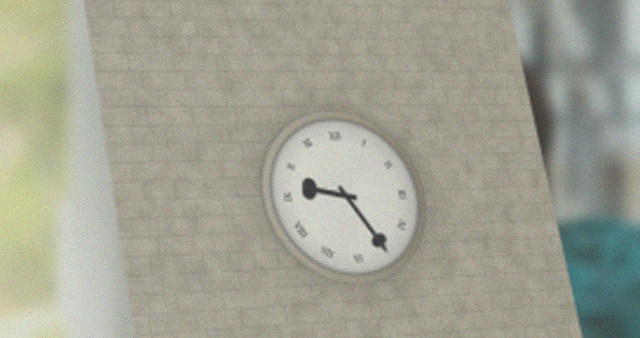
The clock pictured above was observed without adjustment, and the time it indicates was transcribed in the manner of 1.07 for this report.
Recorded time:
9.25
